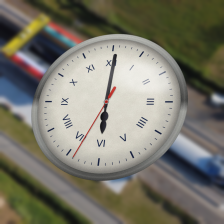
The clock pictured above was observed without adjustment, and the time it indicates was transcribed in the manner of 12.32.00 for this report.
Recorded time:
6.00.34
